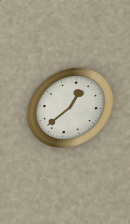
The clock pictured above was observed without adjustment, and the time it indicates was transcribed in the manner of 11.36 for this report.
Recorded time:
12.37
